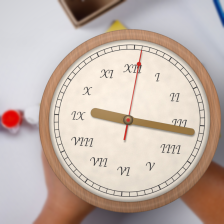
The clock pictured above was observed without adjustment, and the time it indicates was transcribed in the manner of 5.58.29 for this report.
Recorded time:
9.16.01
